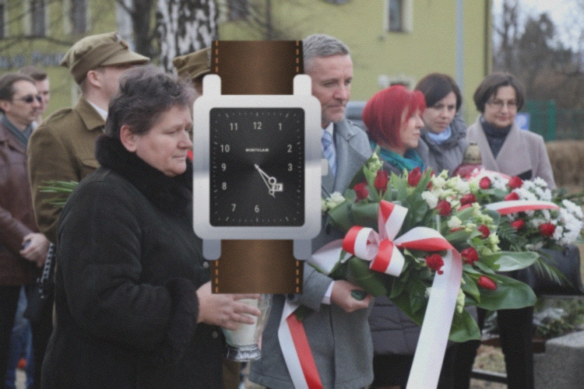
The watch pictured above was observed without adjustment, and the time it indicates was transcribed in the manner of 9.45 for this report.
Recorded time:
4.25
